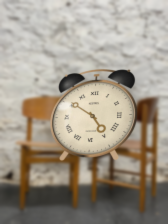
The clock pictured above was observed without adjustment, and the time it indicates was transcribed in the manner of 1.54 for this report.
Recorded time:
4.51
